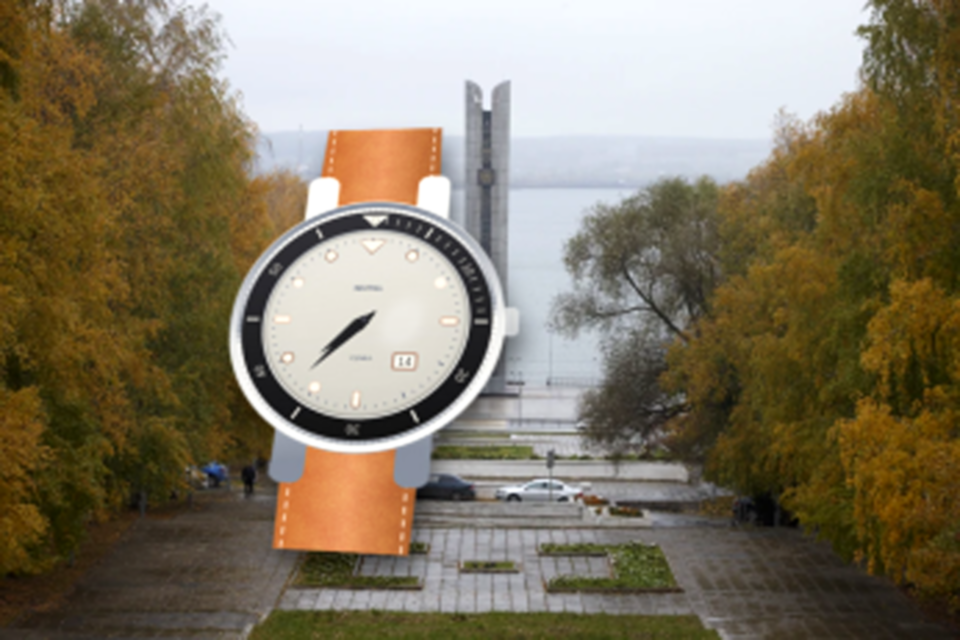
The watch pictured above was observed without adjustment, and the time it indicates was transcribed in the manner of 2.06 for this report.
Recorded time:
7.37
